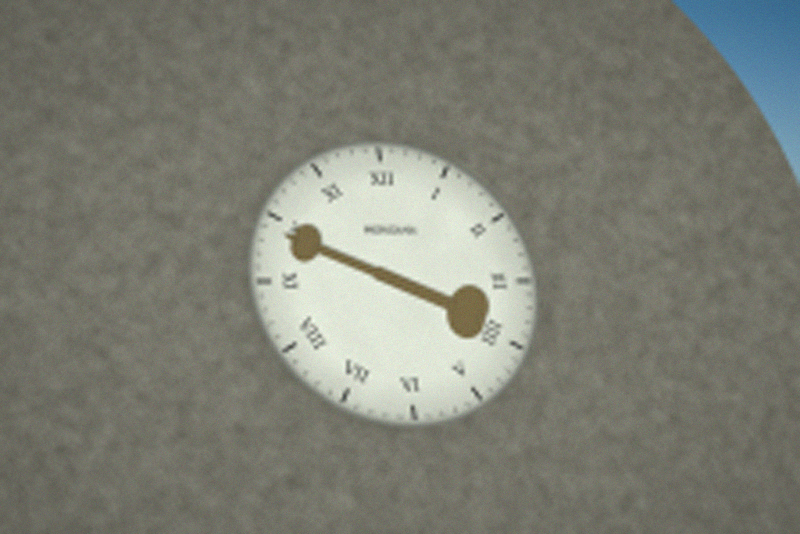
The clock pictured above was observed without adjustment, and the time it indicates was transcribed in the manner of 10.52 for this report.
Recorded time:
3.49
